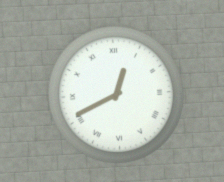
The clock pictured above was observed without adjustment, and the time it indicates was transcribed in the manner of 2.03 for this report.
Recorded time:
12.41
